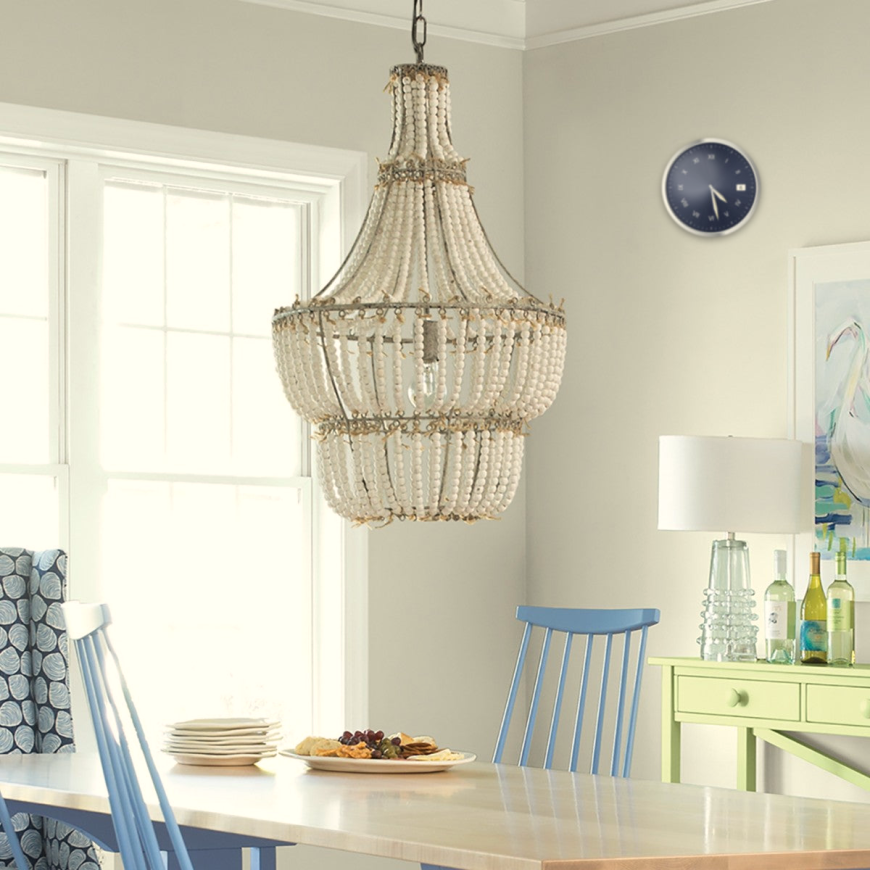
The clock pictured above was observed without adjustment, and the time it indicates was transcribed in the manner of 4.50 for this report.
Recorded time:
4.28
